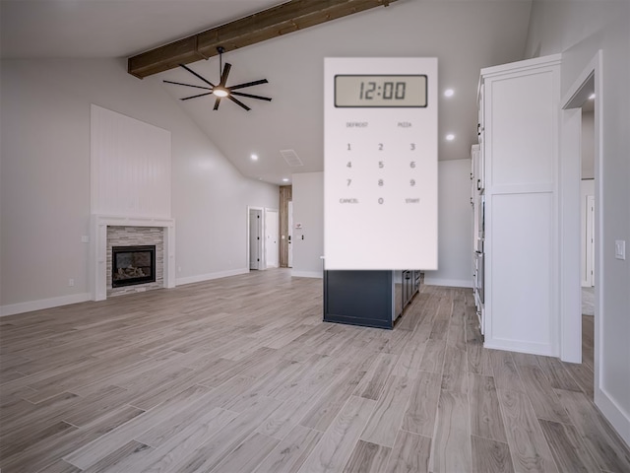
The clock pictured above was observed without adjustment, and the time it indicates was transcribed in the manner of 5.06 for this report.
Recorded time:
12.00
